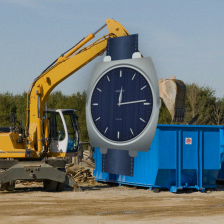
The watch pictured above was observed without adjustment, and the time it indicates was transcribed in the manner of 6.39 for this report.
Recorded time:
12.14
